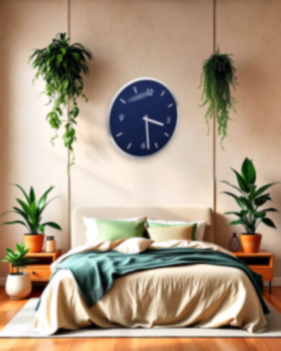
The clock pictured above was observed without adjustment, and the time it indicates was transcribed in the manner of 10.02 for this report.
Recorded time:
3.28
